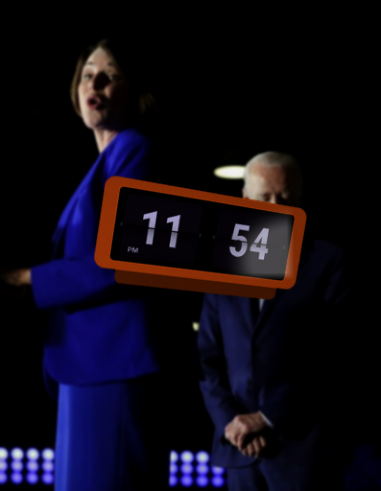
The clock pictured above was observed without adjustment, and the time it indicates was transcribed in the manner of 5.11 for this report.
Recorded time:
11.54
